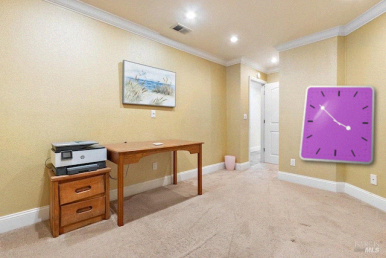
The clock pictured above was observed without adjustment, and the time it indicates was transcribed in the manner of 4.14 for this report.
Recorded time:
3.52
